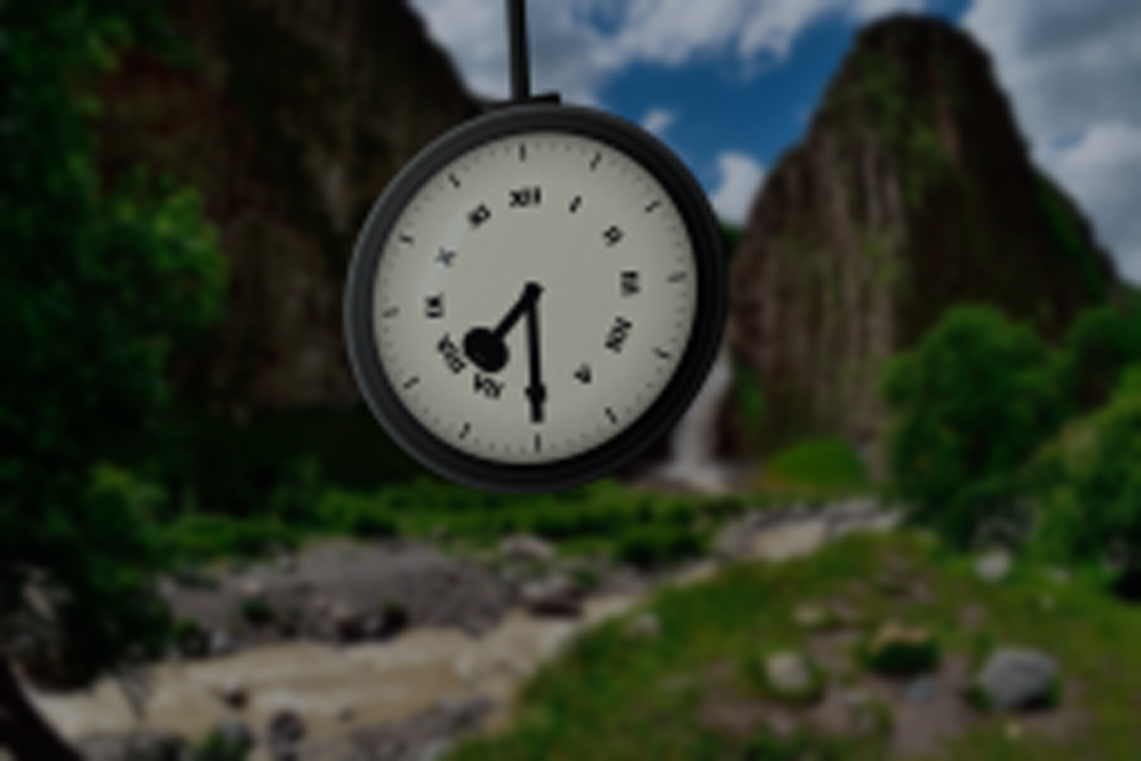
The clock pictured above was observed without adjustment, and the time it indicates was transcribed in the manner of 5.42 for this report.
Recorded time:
7.30
